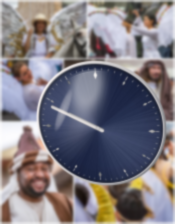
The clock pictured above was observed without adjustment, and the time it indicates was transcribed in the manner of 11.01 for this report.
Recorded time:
9.49
